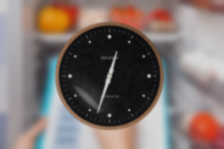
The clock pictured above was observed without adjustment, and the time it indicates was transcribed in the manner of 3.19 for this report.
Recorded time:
12.33
